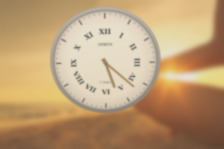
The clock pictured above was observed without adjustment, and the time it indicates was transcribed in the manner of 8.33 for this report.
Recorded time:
5.22
